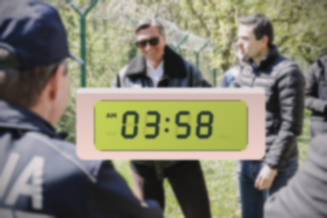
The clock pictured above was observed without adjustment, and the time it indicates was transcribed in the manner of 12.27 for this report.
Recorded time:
3.58
